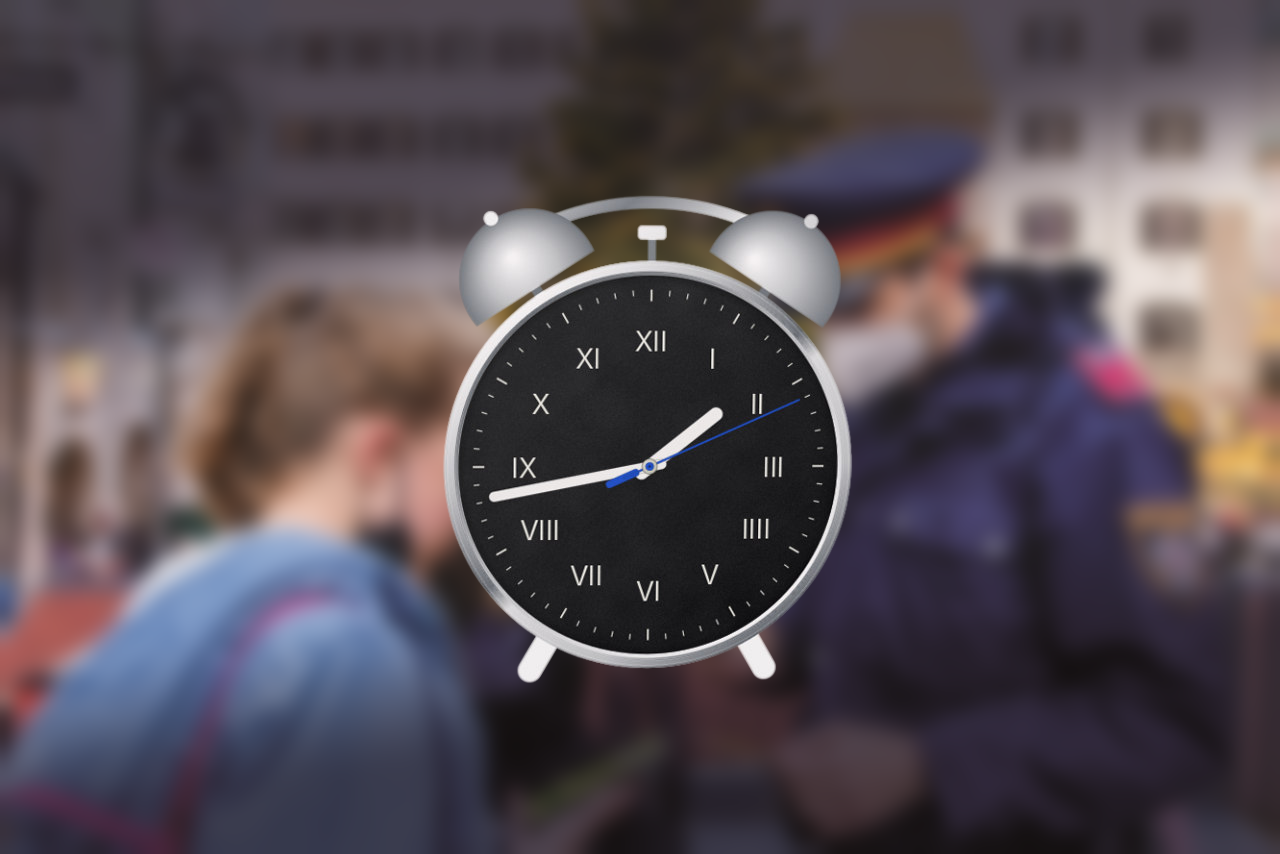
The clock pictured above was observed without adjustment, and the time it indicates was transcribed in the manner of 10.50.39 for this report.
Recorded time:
1.43.11
